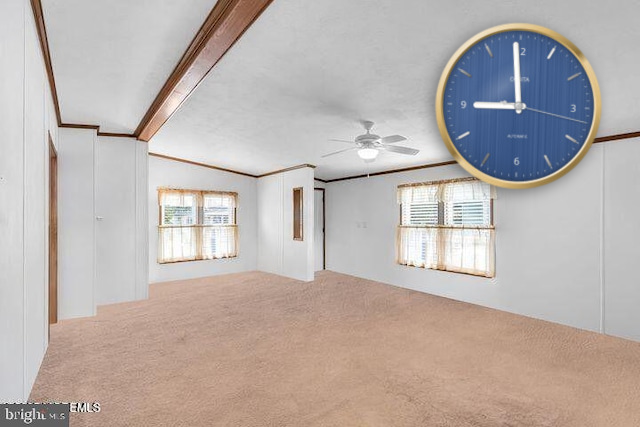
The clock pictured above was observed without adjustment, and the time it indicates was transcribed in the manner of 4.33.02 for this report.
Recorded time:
8.59.17
